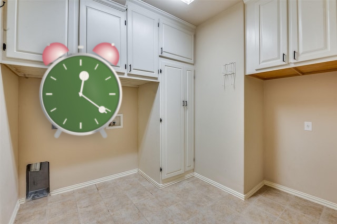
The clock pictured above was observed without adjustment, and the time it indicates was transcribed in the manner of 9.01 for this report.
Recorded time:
12.21
